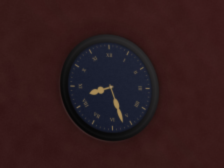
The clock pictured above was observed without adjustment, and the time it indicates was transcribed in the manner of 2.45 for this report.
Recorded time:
8.27
